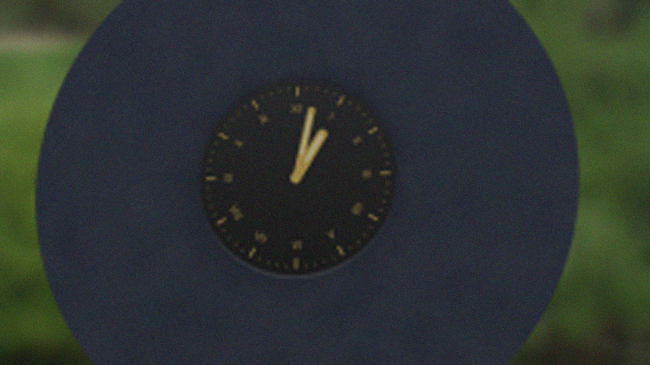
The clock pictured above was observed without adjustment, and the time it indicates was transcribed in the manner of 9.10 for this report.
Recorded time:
1.02
